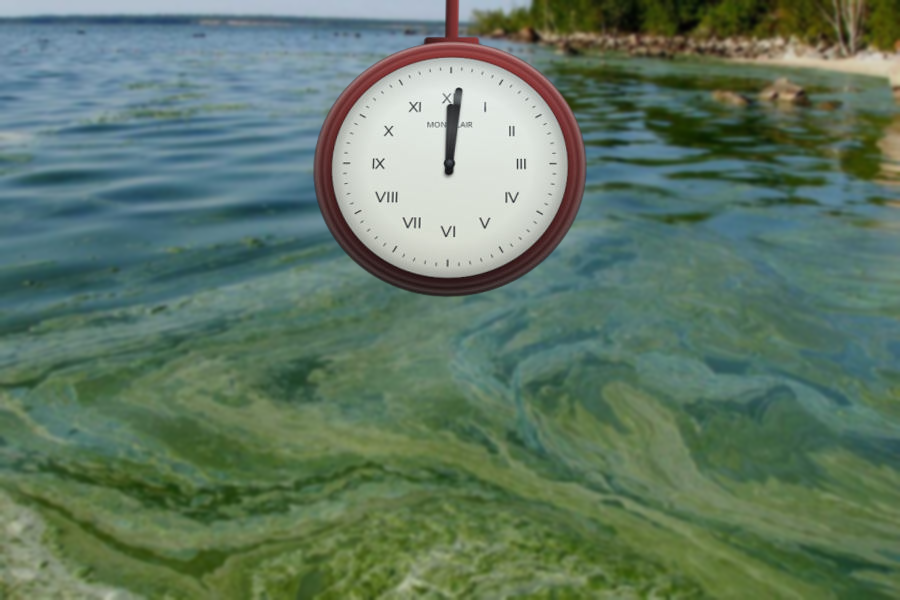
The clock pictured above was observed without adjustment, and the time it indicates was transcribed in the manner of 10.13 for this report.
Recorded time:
12.01
